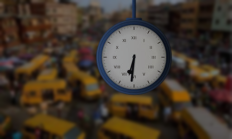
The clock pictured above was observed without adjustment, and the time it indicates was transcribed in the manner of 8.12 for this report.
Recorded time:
6.31
